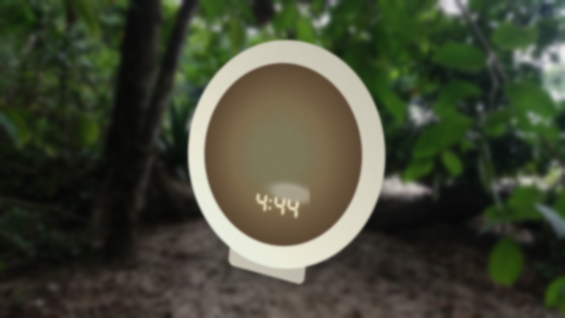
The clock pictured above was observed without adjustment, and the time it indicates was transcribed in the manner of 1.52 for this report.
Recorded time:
4.44
